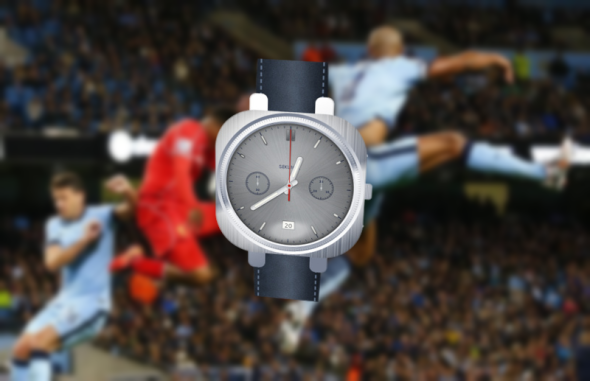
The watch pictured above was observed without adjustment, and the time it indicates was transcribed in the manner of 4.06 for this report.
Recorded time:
12.39
